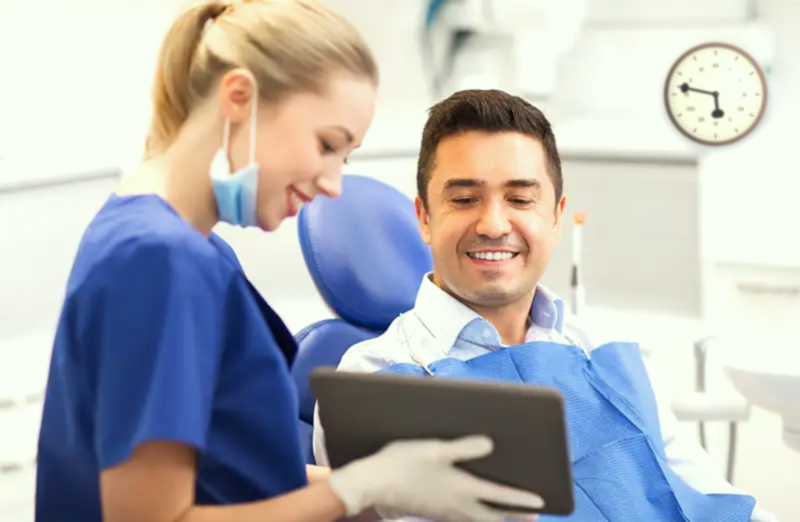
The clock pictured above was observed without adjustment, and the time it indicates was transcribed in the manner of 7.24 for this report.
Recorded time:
5.47
